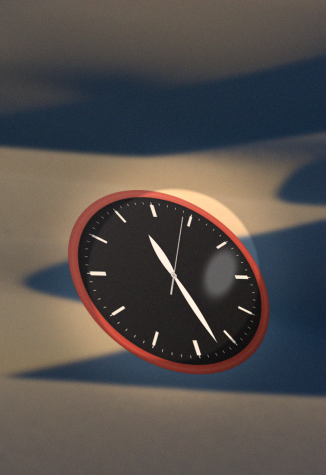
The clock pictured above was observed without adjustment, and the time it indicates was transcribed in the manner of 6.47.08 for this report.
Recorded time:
11.27.04
